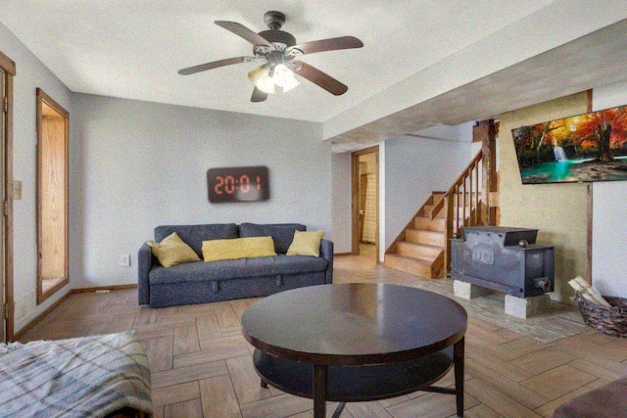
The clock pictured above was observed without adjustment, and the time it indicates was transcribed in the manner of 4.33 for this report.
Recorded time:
20.01
